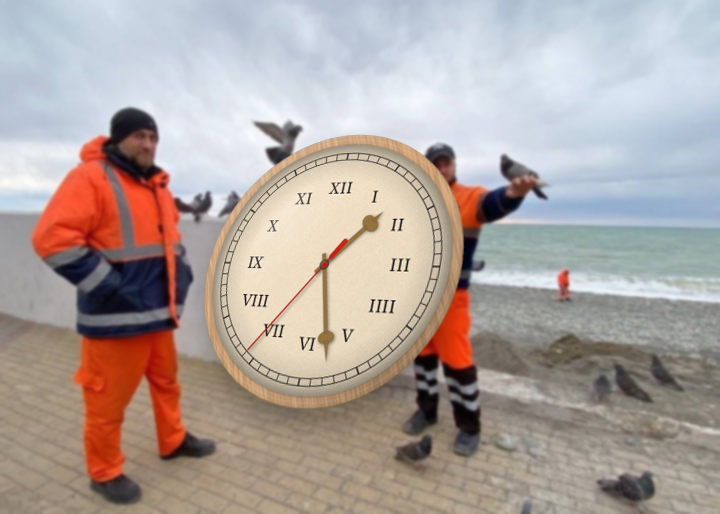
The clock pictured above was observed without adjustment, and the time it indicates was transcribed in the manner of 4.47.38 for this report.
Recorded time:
1.27.36
